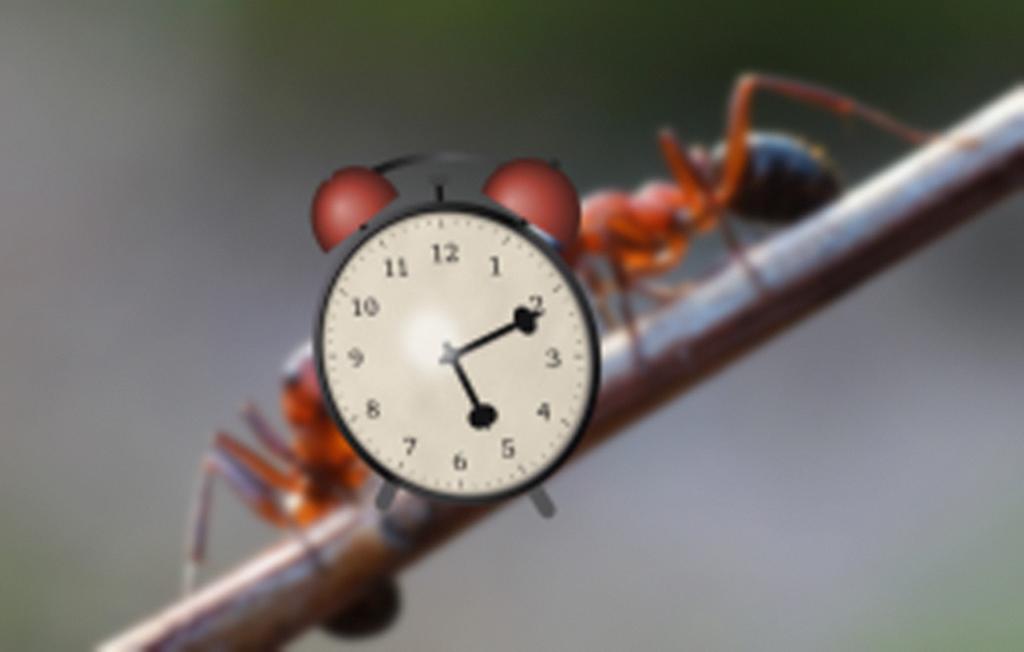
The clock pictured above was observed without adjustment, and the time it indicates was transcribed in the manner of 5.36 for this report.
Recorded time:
5.11
